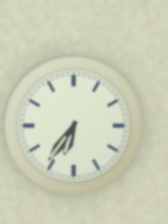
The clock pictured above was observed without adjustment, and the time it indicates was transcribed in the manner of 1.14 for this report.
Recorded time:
6.36
